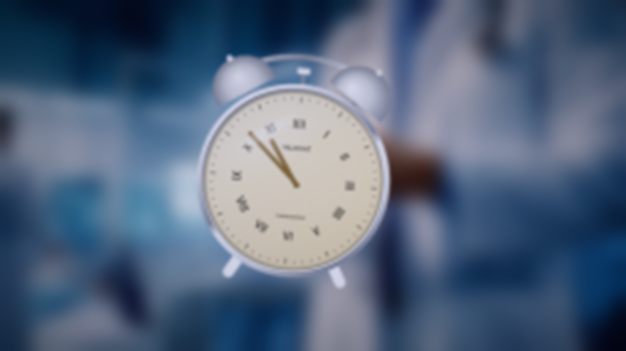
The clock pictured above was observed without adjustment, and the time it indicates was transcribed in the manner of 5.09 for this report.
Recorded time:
10.52
